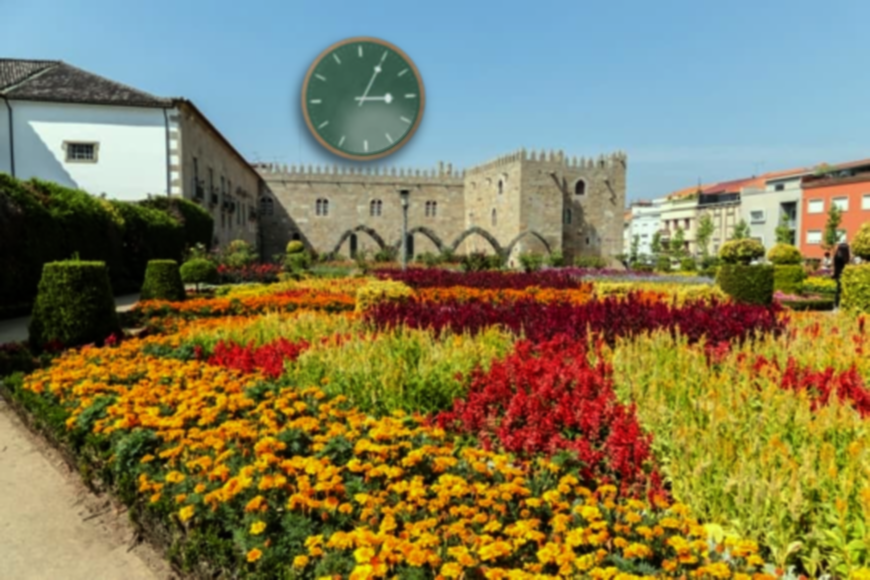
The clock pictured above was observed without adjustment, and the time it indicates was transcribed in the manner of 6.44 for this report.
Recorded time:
3.05
